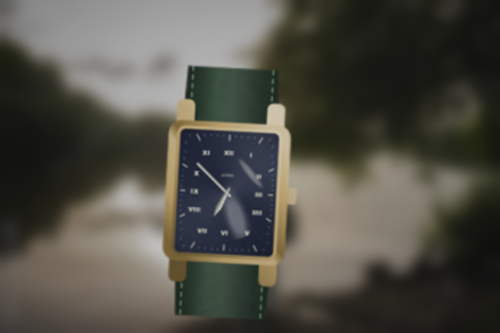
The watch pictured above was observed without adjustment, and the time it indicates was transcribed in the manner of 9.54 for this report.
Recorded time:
6.52
